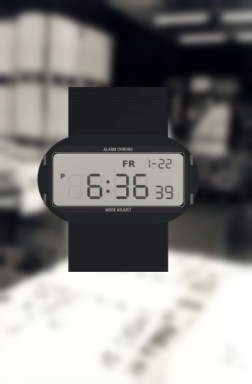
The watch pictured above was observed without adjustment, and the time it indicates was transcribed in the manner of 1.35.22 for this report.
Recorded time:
6.36.39
